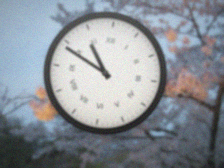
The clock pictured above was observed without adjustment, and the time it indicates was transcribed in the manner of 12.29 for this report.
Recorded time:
10.49
